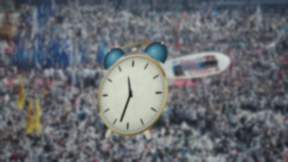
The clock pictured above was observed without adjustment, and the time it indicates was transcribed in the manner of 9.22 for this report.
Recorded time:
11.33
